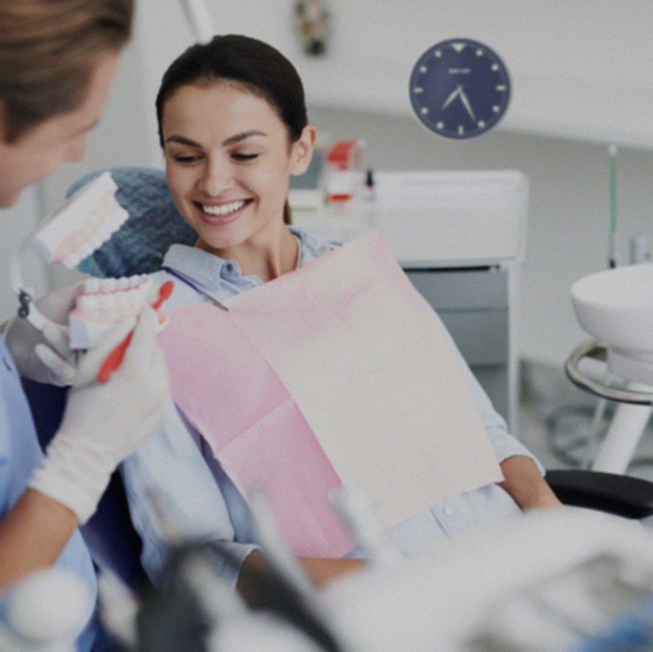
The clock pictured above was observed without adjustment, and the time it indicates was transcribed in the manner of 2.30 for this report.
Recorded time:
7.26
